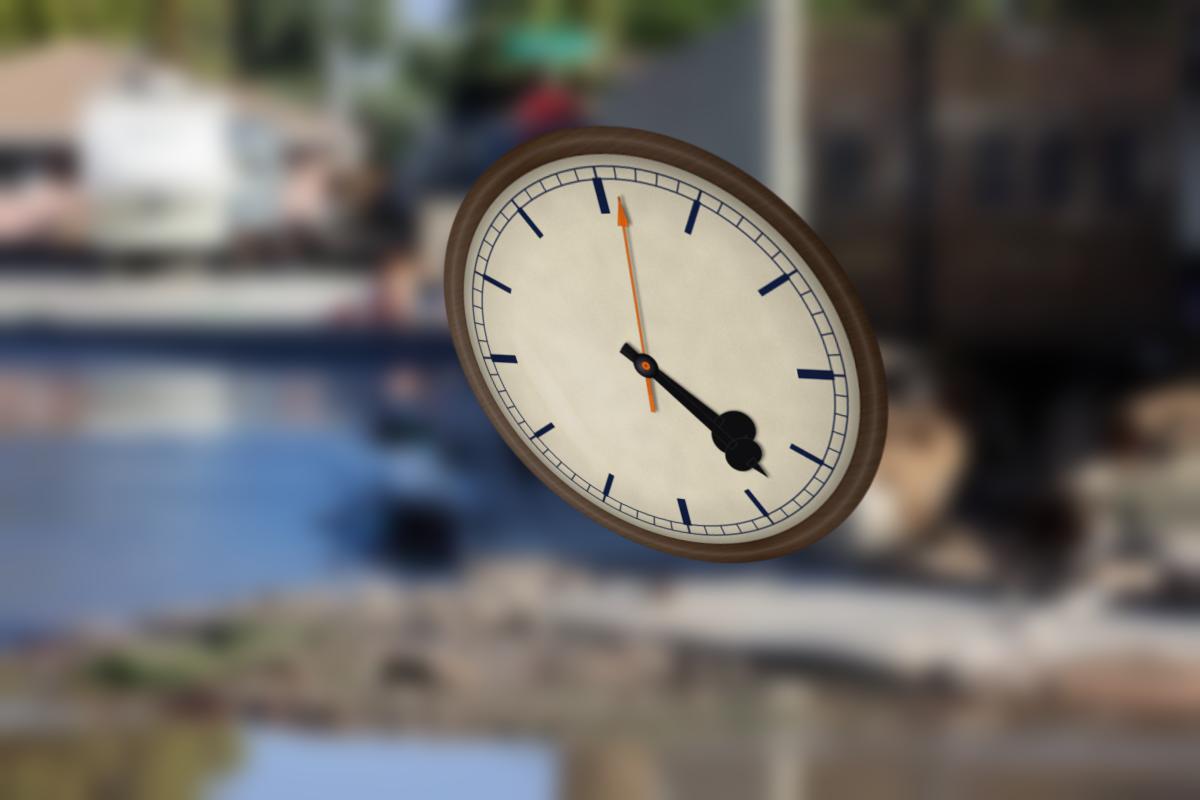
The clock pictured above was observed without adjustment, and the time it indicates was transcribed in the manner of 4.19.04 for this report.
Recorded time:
4.23.01
